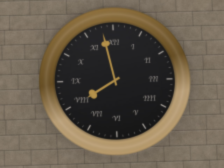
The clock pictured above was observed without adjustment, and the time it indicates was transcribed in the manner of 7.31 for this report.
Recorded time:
7.58
